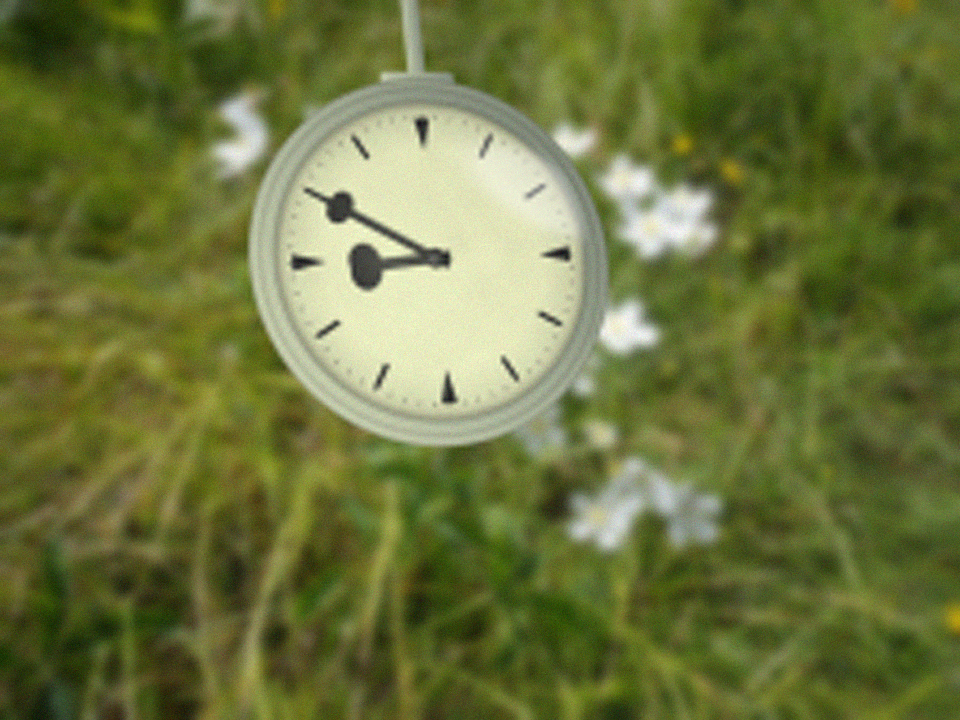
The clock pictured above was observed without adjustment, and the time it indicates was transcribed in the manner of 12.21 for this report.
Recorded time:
8.50
